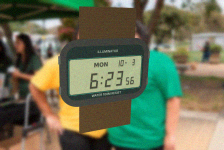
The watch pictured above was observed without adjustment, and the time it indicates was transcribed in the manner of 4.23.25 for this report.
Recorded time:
6.23.56
